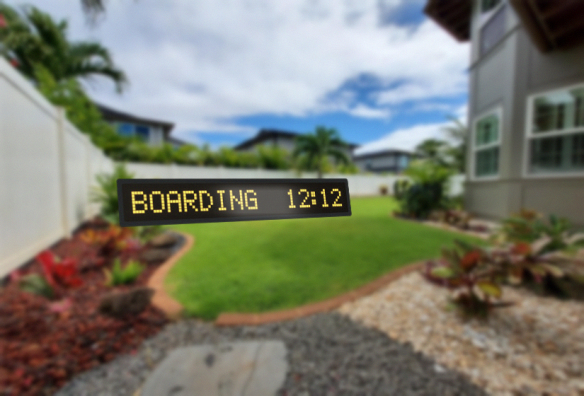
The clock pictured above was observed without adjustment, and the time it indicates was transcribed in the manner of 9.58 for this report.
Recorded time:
12.12
